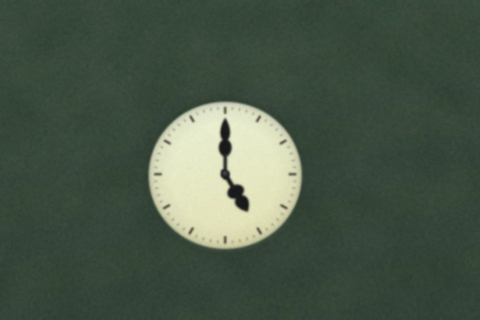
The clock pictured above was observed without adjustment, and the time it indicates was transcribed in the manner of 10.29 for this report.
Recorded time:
5.00
